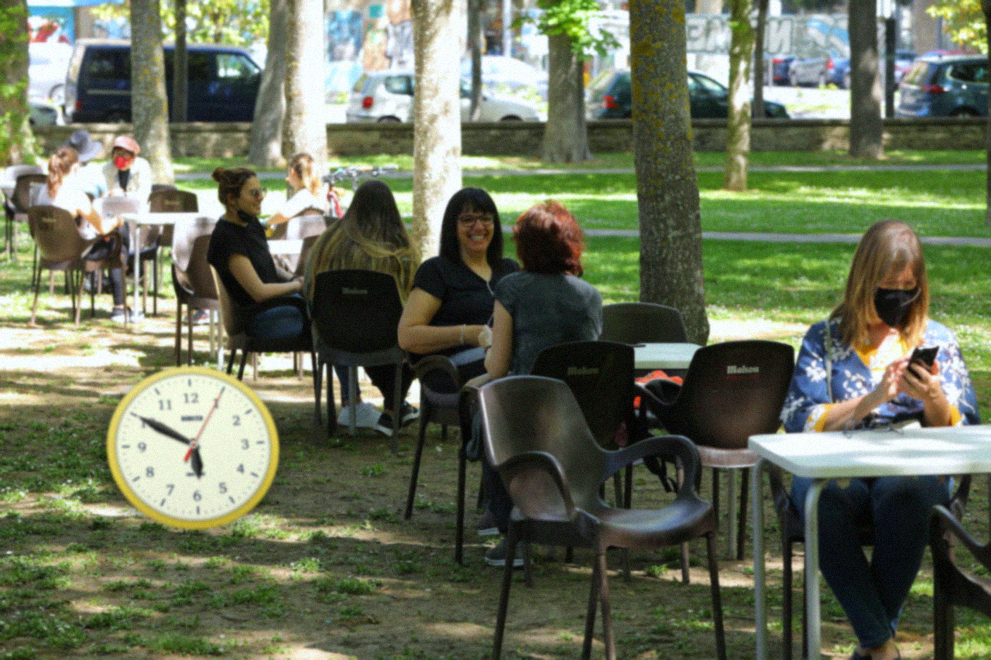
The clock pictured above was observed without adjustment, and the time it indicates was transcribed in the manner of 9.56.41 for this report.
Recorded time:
5.50.05
